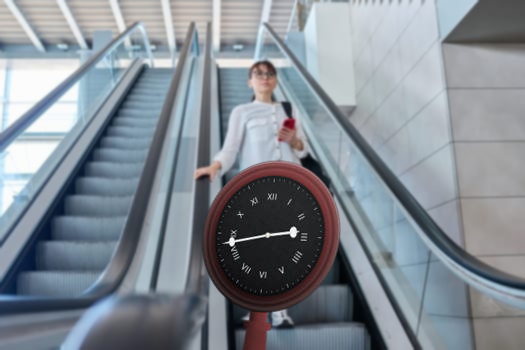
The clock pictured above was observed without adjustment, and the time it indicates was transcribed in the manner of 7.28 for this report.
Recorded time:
2.43
